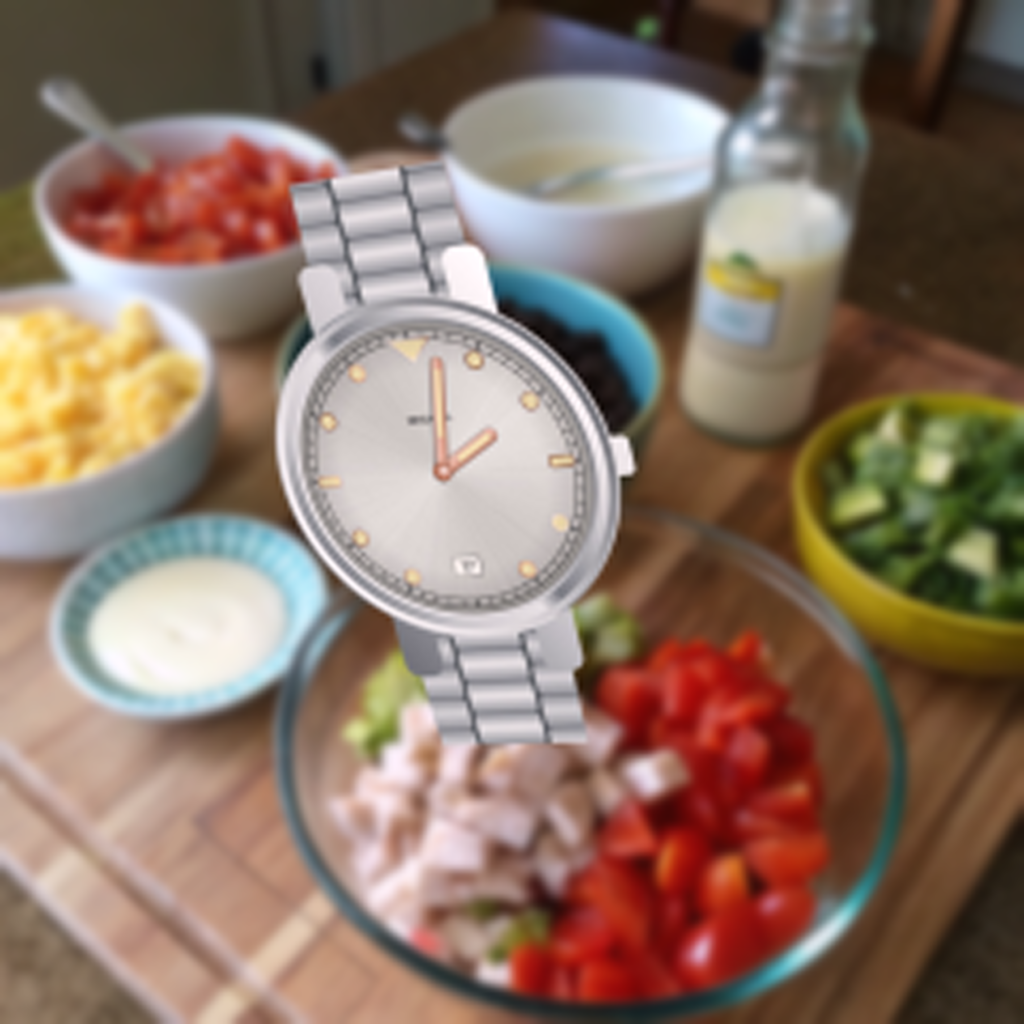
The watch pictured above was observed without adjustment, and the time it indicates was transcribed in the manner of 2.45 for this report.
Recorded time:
2.02
